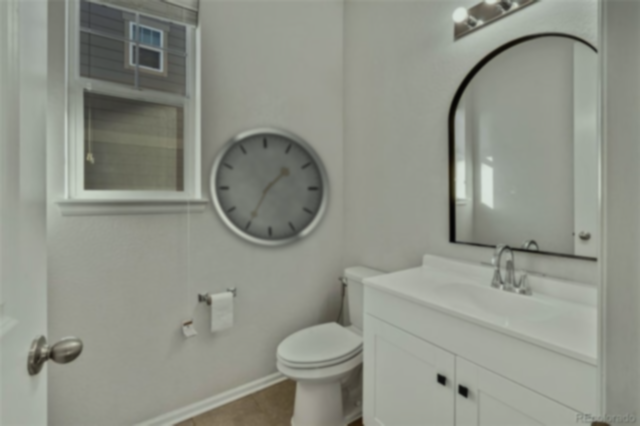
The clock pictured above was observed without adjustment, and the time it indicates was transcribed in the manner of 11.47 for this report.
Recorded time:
1.35
